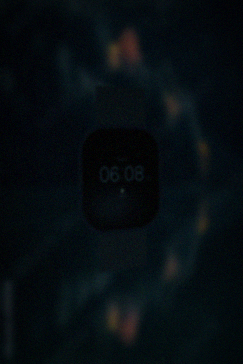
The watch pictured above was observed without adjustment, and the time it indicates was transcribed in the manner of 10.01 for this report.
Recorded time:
6.08
